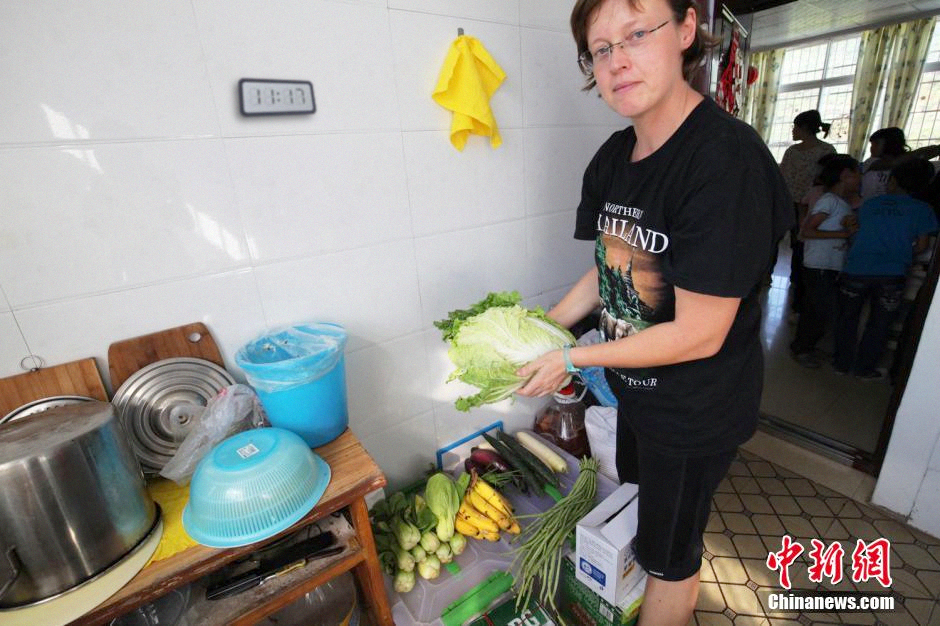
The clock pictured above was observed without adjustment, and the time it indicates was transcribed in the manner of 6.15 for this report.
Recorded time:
11.17
